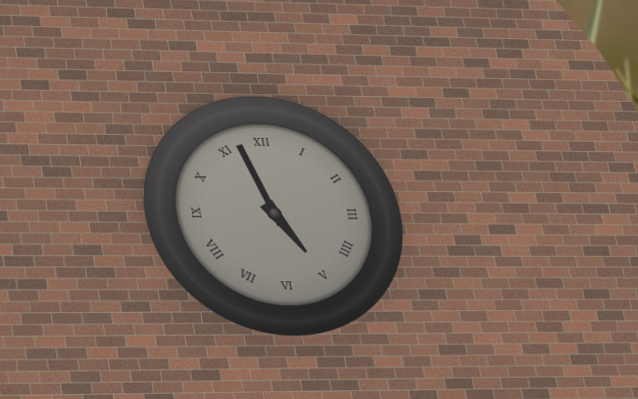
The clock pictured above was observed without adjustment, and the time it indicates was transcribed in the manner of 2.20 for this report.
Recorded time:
4.57
